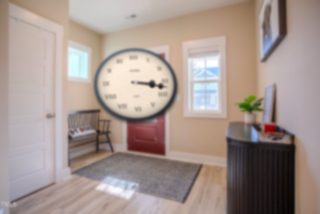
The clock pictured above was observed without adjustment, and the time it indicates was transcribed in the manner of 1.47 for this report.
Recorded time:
3.17
